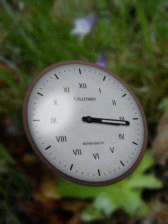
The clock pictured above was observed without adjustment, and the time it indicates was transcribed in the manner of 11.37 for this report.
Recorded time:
3.16
